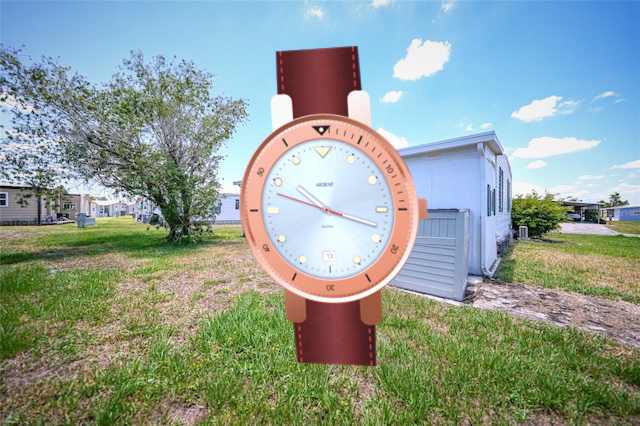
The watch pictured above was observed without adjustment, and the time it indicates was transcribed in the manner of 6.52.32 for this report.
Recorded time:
10.17.48
